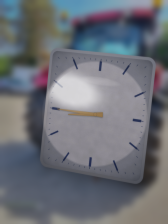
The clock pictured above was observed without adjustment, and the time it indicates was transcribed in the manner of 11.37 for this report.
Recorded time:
8.45
